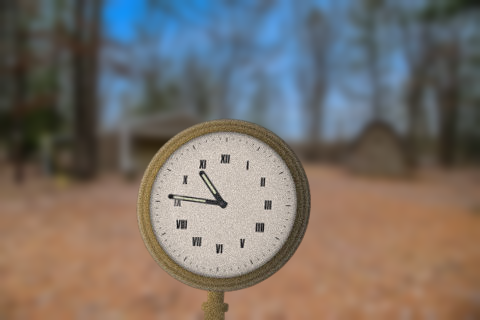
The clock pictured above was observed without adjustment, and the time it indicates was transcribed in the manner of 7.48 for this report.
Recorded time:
10.46
